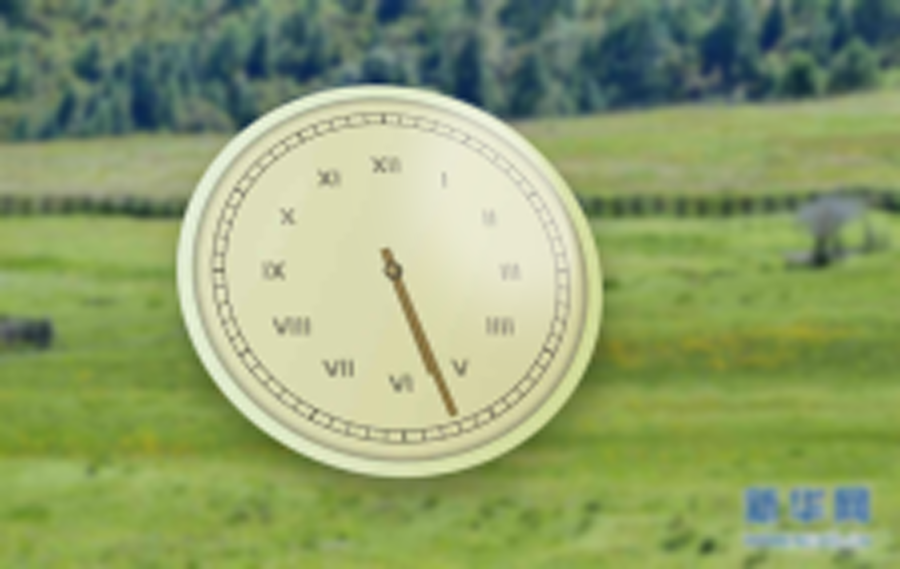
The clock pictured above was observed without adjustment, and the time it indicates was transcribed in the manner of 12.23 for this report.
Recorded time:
5.27
